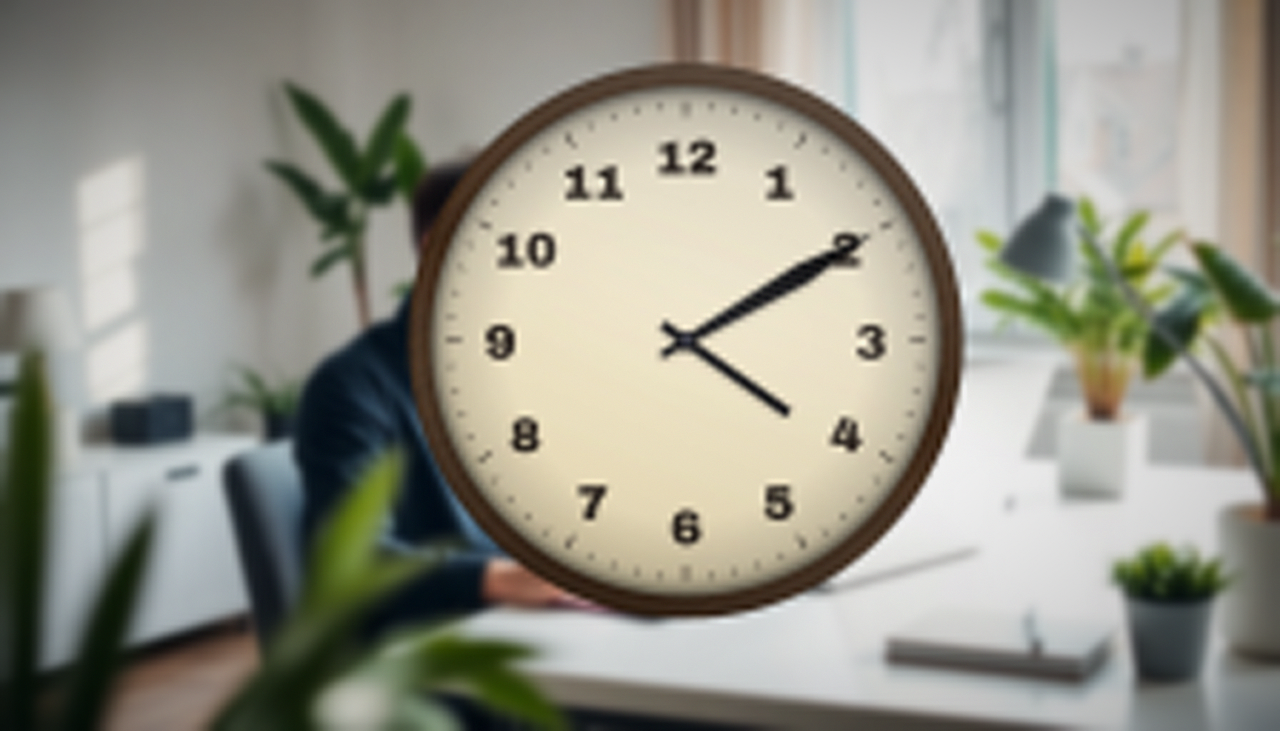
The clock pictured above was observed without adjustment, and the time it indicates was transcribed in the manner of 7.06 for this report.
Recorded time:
4.10
